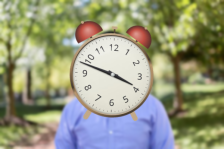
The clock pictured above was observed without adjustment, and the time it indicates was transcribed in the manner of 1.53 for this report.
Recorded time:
3.48
